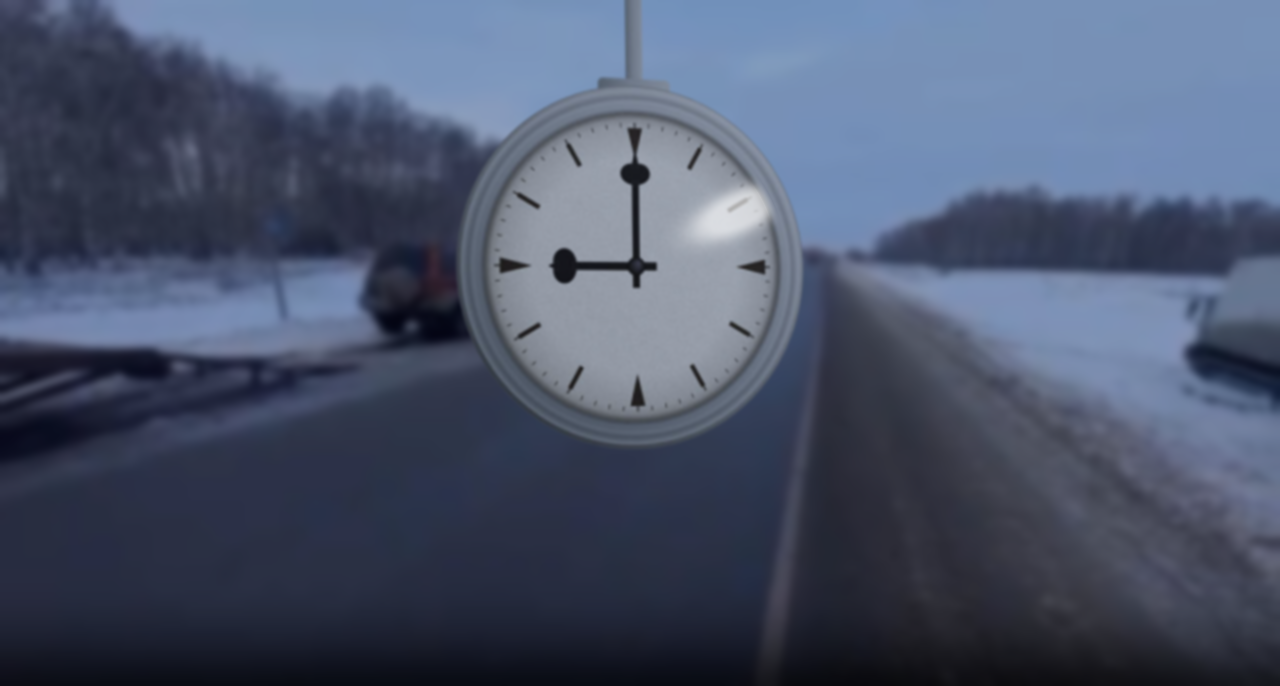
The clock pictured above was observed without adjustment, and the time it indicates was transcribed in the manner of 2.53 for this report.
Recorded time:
9.00
